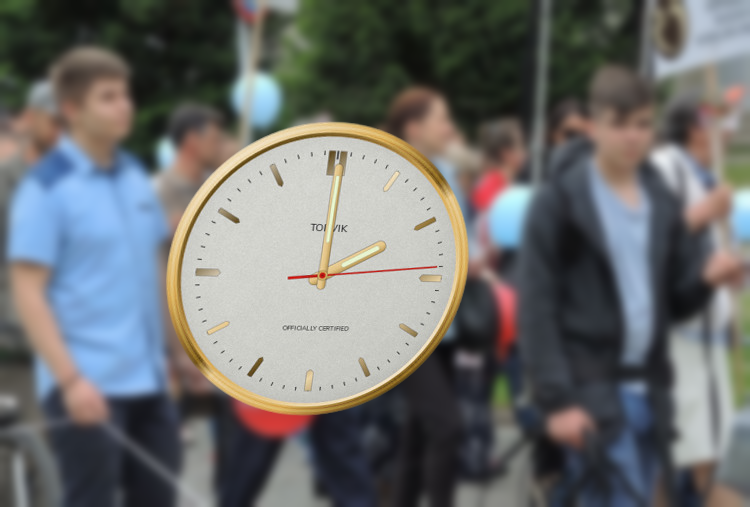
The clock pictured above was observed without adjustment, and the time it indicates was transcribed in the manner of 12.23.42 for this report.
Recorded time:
2.00.14
